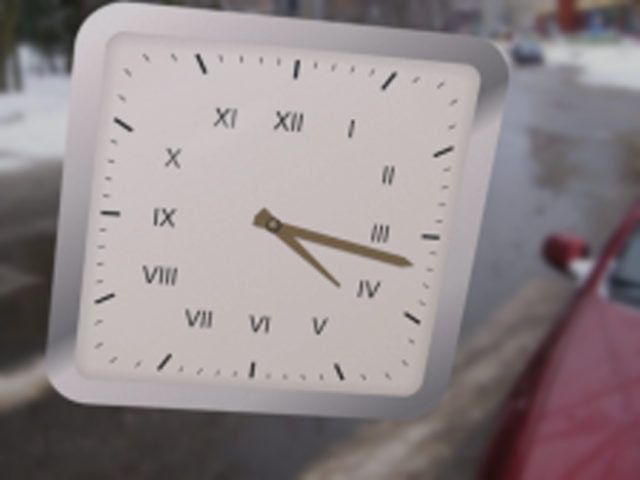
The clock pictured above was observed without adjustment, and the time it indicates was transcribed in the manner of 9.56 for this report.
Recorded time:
4.17
